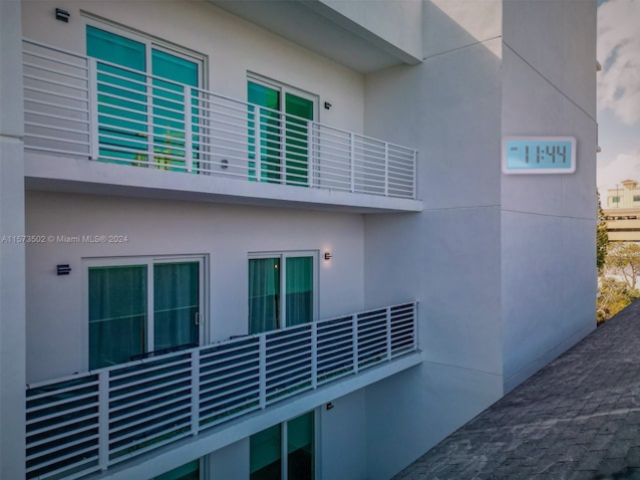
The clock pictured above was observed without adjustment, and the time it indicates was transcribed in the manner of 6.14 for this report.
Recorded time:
11.44
